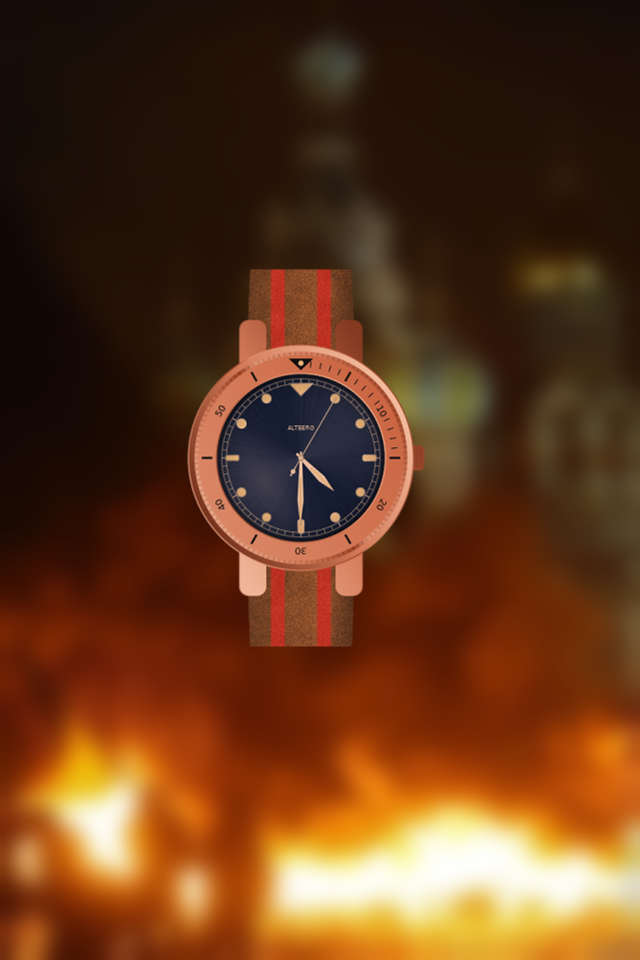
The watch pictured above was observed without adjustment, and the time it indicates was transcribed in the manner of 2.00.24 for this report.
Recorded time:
4.30.05
